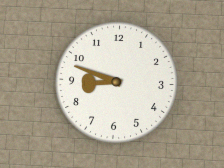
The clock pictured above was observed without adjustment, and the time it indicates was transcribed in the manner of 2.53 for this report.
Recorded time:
8.48
